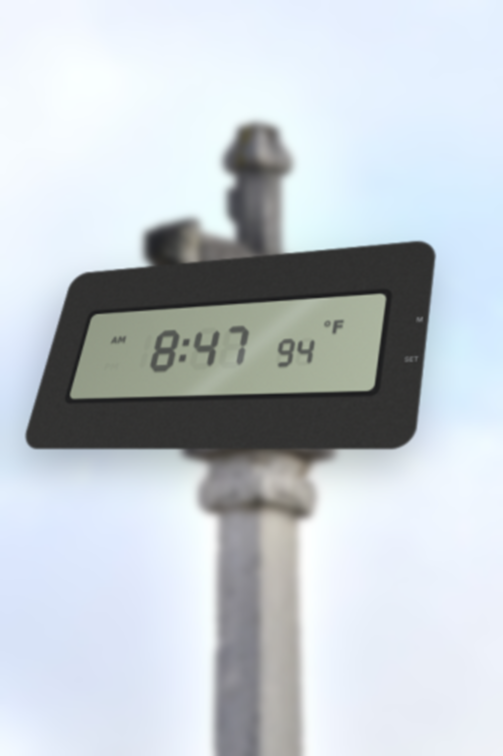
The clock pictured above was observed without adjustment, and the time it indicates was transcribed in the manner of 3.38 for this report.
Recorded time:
8.47
